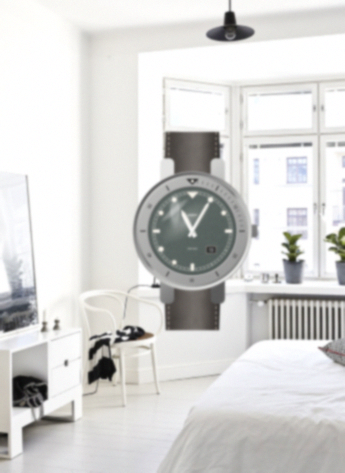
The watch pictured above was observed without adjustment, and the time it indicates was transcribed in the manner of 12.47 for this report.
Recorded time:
11.05
